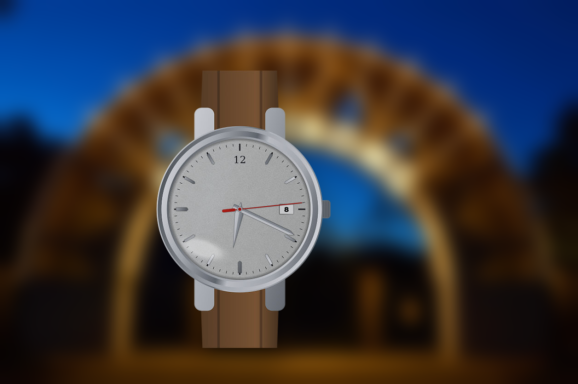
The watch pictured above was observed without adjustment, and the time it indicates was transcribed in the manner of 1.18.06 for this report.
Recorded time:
6.19.14
